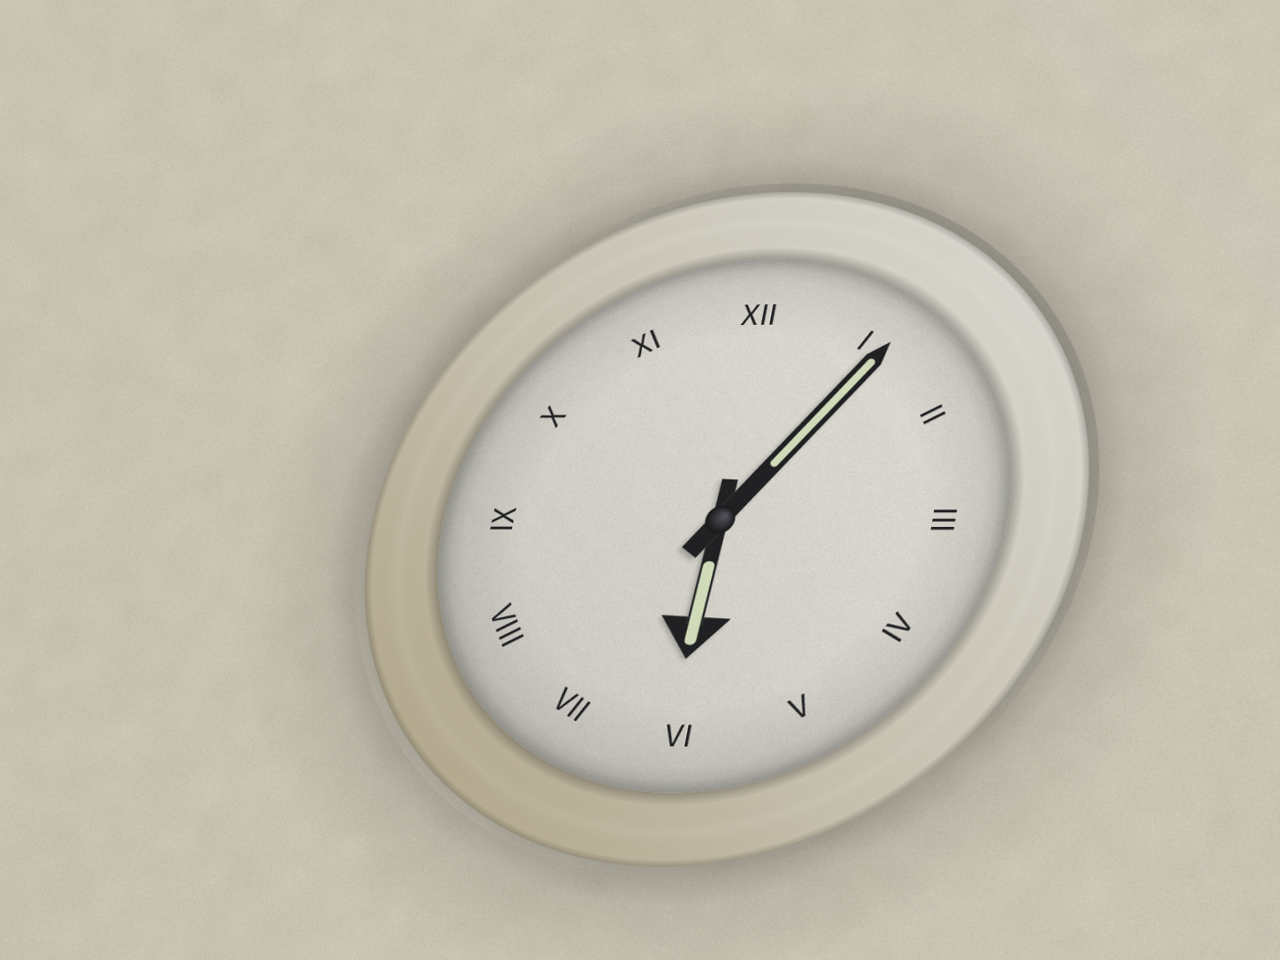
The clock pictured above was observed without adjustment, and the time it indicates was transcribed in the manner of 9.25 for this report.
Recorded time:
6.06
